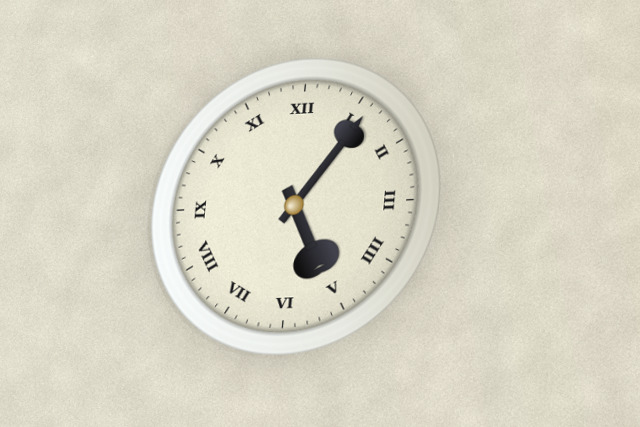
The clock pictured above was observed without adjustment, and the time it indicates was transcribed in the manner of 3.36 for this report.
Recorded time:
5.06
